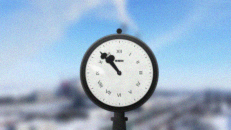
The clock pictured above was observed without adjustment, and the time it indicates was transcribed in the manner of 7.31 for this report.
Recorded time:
10.53
